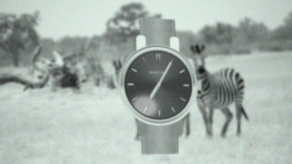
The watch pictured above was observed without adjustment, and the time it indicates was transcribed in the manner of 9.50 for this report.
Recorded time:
7.05
